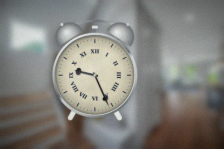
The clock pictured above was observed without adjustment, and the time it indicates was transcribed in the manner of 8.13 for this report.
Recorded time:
9.26
